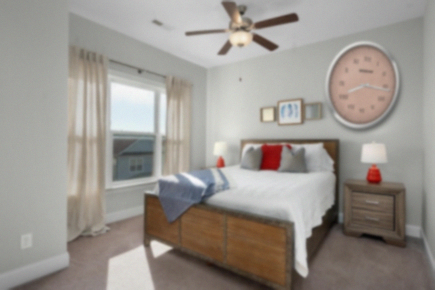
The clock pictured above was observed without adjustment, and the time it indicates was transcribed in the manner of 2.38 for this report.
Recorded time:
8.16
